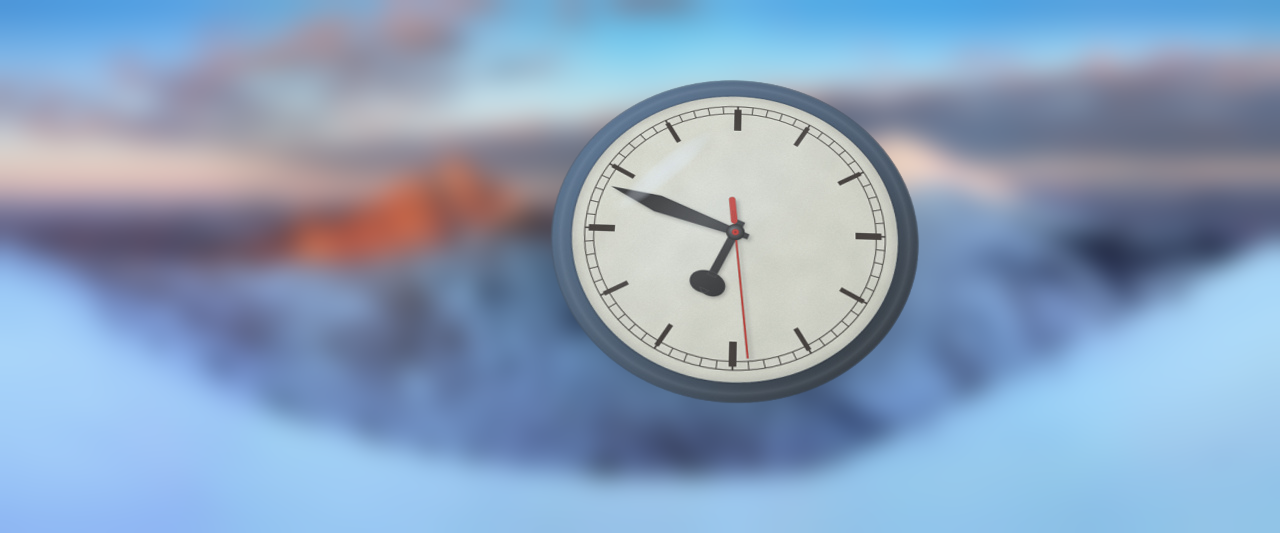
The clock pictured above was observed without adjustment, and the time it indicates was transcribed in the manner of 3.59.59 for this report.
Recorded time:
6.48.29
